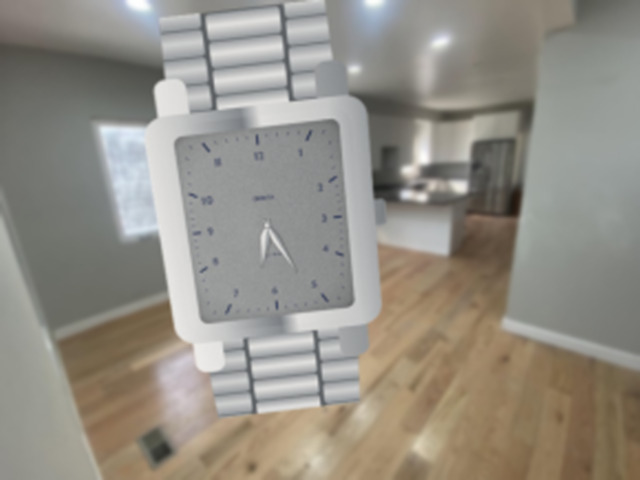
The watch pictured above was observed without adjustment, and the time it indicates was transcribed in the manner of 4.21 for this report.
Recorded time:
6.26
